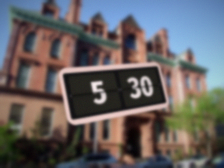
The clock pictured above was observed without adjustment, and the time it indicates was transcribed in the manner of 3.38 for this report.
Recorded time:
5.30
